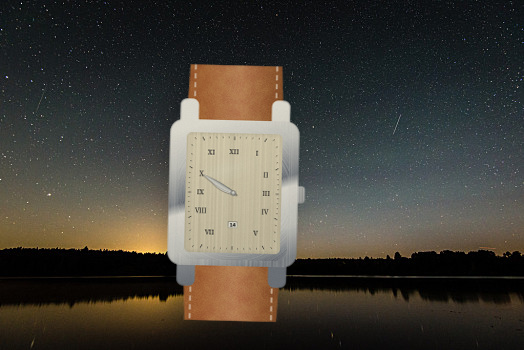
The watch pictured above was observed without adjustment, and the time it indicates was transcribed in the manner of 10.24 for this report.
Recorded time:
9.50
